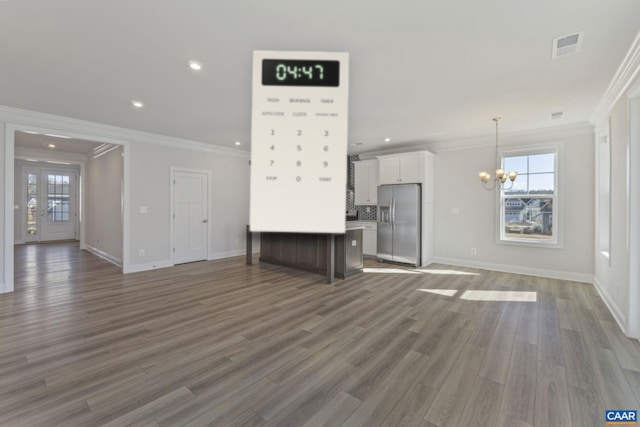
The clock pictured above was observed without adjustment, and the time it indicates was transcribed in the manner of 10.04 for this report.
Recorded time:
4.47
